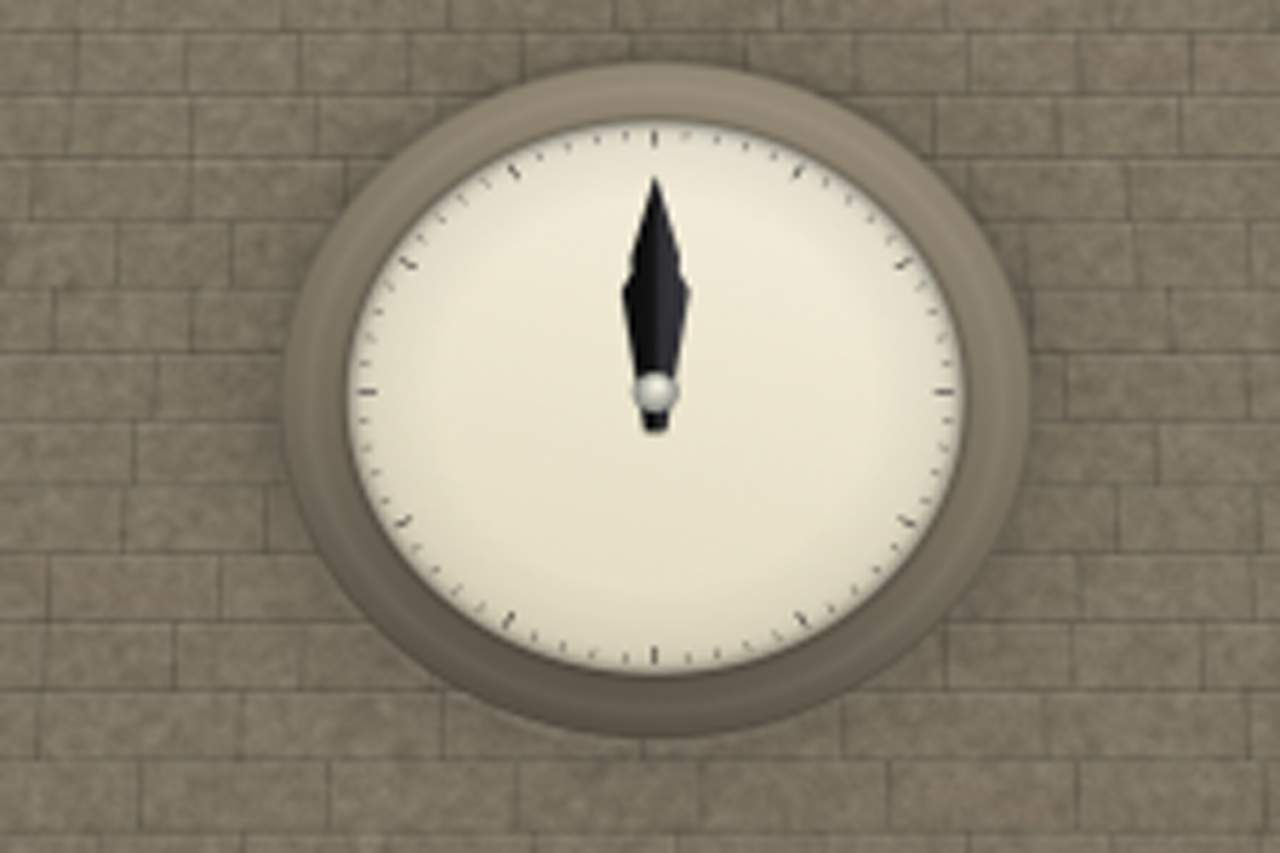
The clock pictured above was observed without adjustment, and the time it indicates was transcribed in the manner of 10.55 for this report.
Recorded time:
12.00
